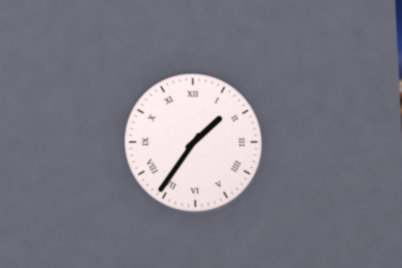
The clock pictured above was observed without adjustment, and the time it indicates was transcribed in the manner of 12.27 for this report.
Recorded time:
1.36
